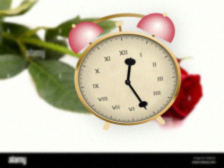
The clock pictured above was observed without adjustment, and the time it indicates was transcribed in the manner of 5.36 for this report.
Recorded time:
12.26
